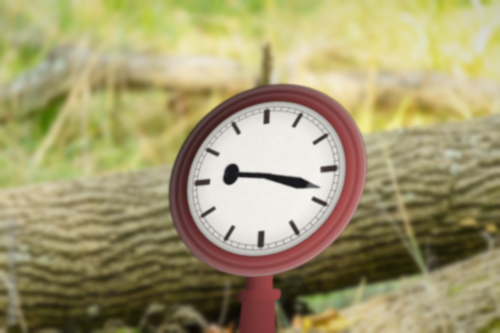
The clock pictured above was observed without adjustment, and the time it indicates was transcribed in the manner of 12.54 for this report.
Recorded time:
9.18
